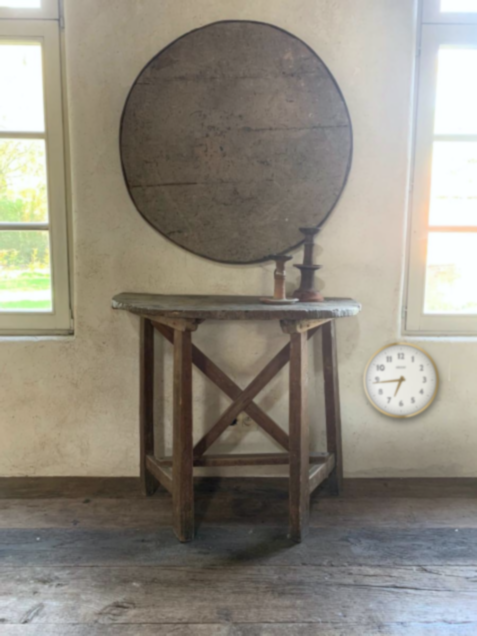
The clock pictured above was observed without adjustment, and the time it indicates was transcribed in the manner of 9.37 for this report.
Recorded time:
6.44
